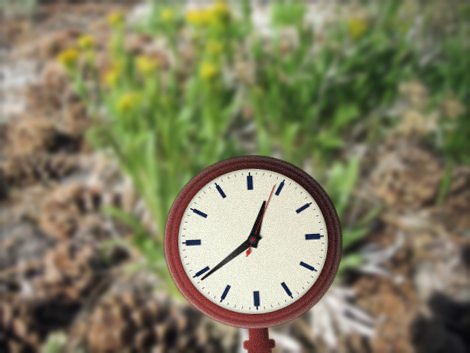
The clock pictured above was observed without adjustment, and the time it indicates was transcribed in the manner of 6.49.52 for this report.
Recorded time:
12.39.04
